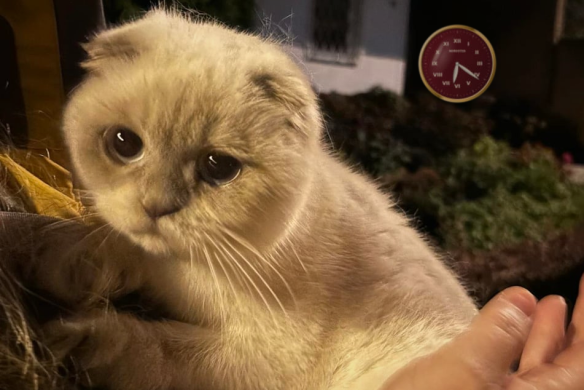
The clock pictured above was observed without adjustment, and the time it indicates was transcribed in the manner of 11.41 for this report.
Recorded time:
6.21
